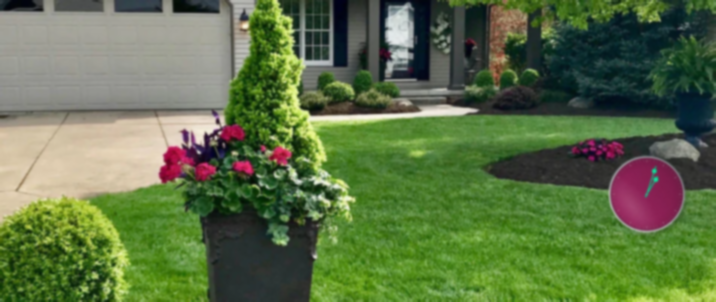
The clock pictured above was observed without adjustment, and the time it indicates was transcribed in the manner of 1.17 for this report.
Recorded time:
1.03
